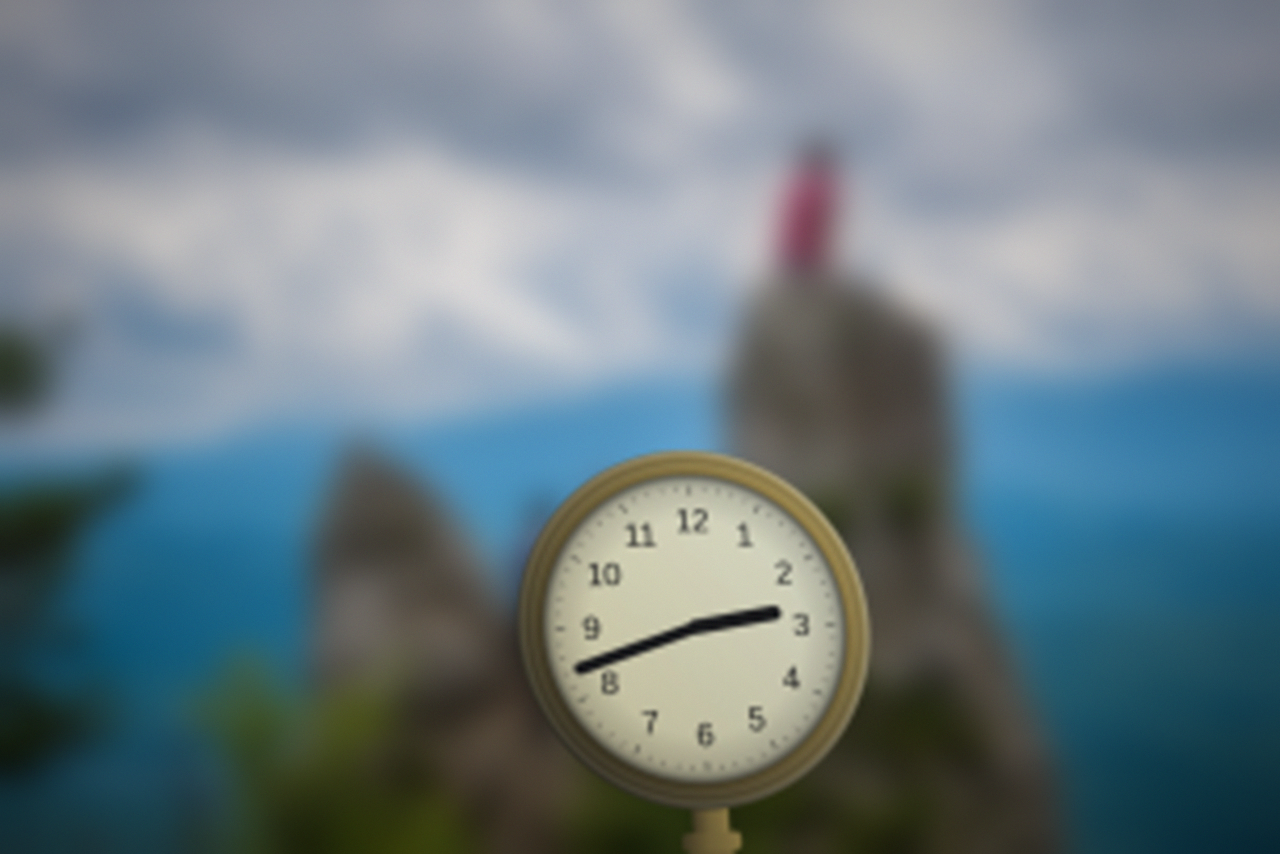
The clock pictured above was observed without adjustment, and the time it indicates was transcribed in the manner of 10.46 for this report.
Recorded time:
2.42
